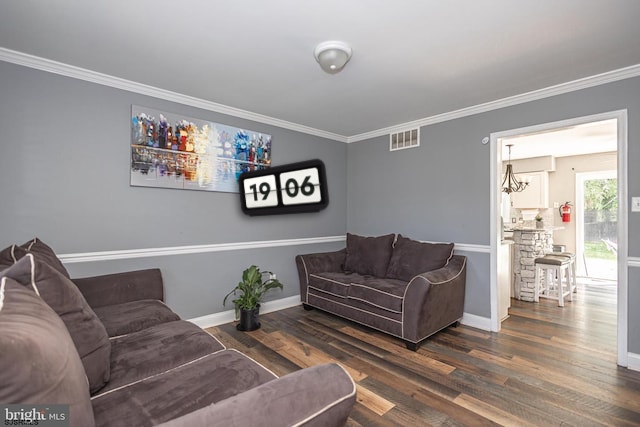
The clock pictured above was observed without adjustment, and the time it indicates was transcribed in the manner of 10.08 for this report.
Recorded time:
19.06
